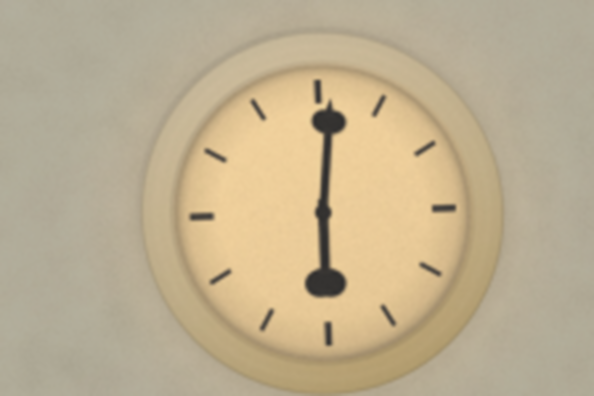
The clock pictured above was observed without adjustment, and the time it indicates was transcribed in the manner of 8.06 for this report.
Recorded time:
6.01
